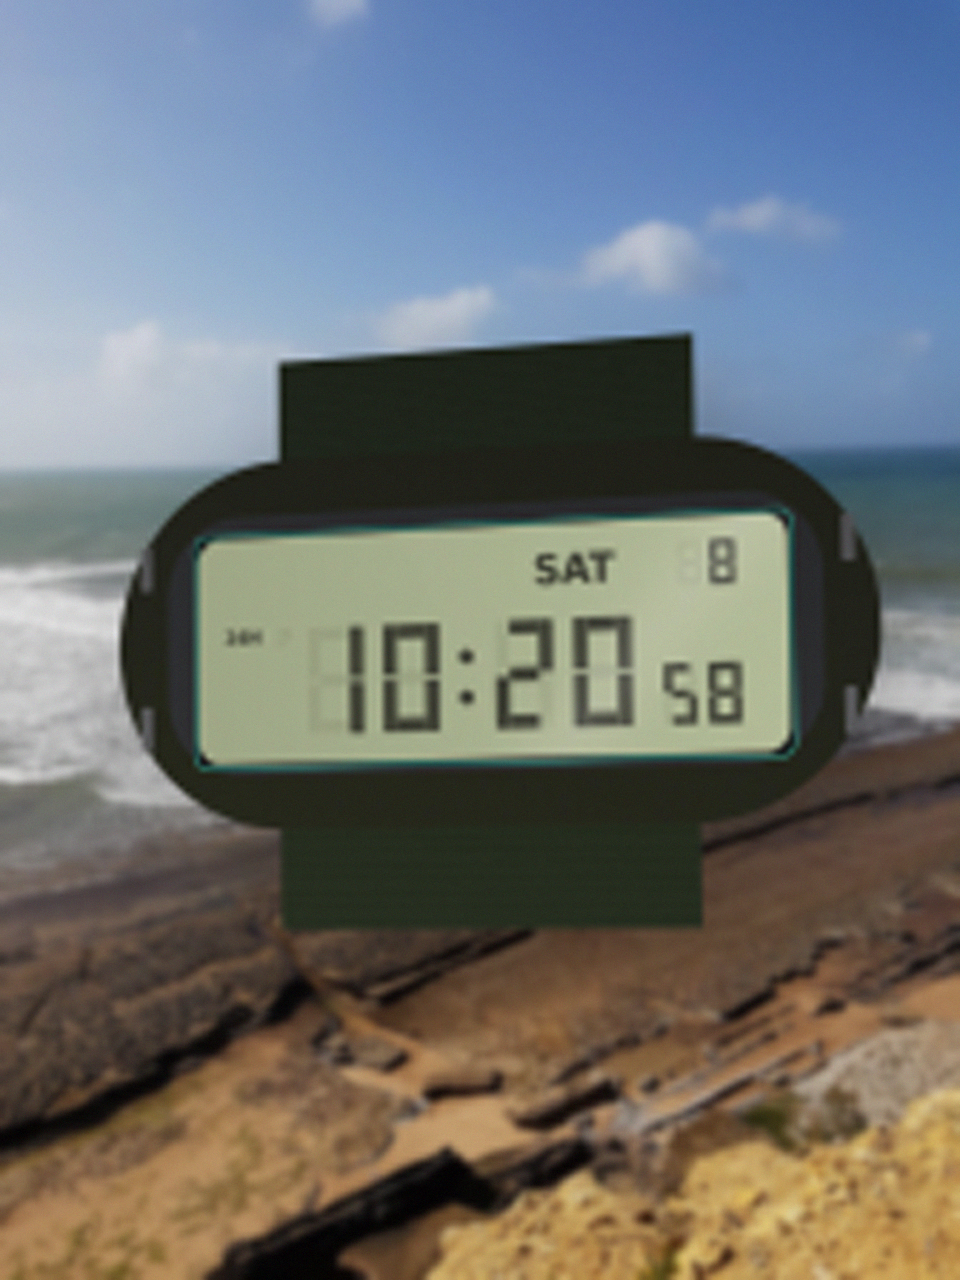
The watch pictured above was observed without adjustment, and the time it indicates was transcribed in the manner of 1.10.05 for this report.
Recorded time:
10.20.58
